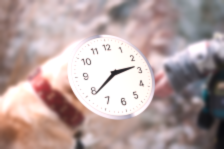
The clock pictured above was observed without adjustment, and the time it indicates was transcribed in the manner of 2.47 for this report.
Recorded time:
2.39
